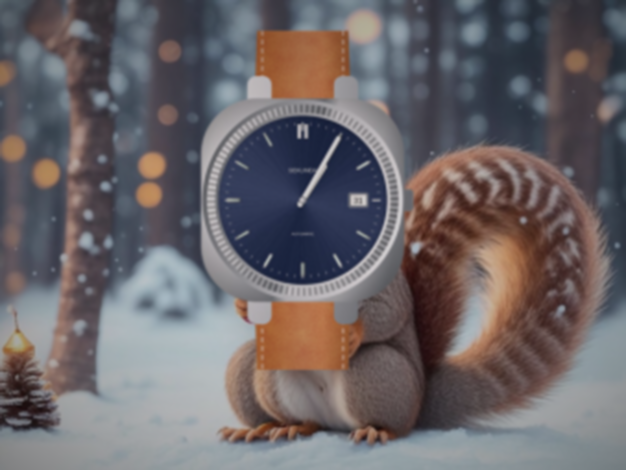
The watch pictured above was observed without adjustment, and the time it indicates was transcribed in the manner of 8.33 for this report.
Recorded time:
1.05
